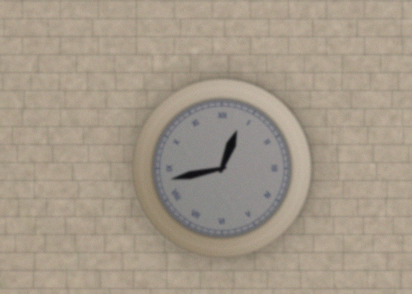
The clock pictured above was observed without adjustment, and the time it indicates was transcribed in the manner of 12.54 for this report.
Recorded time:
12.43
